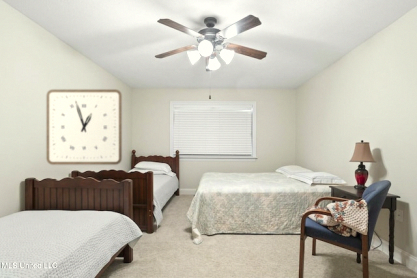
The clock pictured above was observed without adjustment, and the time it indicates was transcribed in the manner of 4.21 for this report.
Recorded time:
12.57
